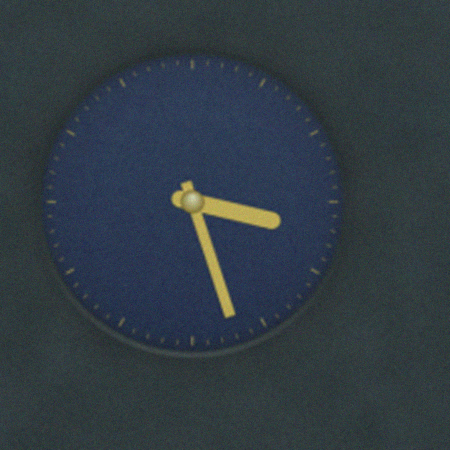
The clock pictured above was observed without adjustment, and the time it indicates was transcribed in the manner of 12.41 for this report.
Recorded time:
3.27
